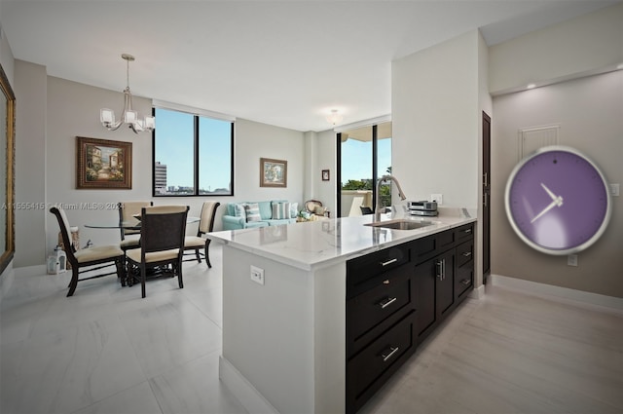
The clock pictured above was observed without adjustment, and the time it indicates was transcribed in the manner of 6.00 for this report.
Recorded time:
10.39
